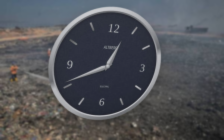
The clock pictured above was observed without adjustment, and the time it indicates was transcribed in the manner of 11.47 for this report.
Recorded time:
12.41
